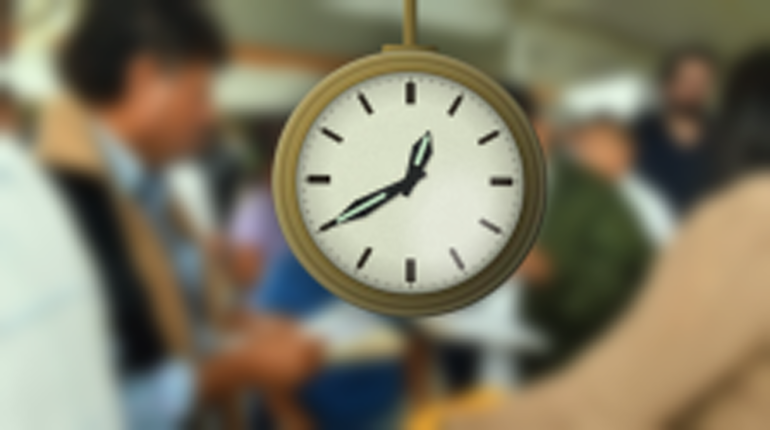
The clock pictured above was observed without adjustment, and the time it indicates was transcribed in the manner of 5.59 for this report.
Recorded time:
12.40
